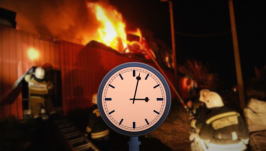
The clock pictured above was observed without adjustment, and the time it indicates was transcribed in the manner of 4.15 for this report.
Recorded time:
3.02
